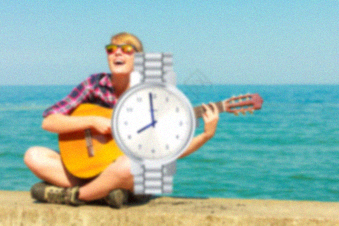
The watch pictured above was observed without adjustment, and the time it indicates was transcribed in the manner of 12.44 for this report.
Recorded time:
7.59
